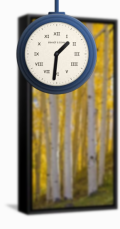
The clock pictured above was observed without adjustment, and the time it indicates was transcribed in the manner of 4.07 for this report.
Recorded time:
1.31
